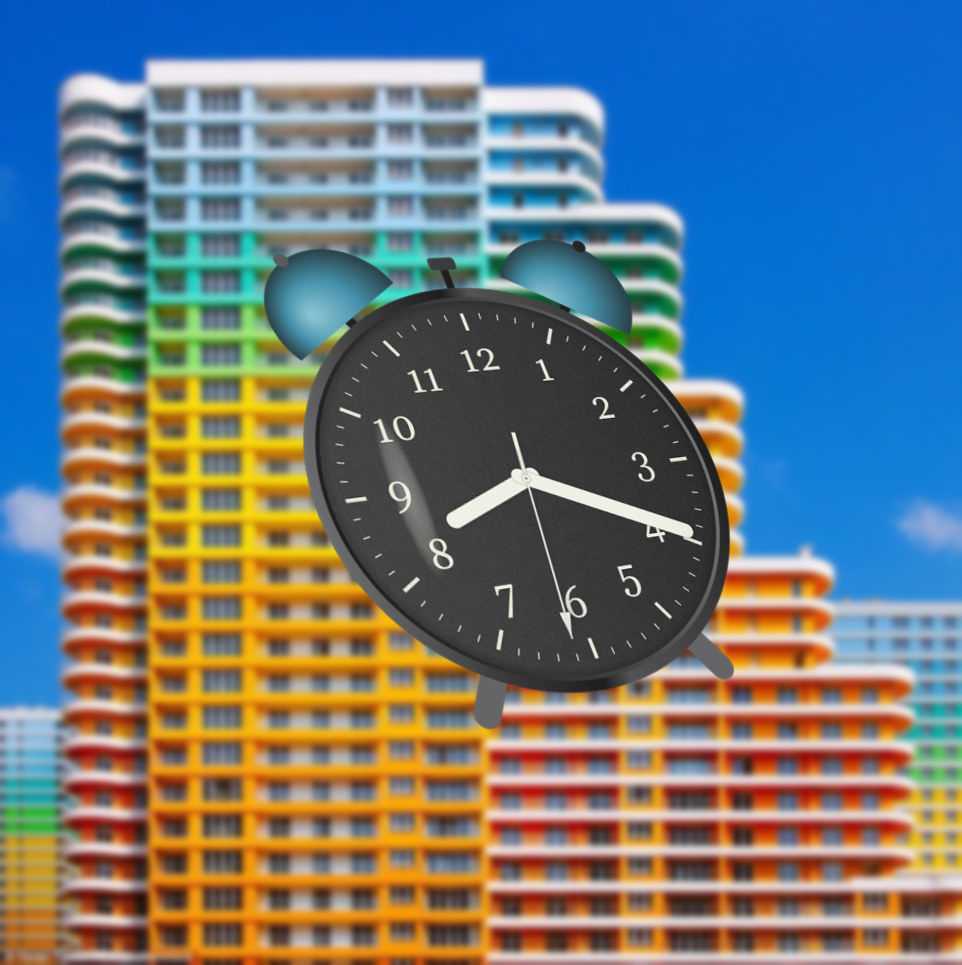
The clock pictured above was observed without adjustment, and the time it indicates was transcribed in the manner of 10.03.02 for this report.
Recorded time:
8.19.31
